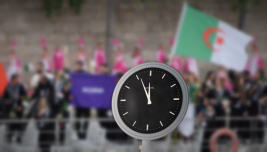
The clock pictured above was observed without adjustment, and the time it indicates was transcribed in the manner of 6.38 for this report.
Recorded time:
11.56
